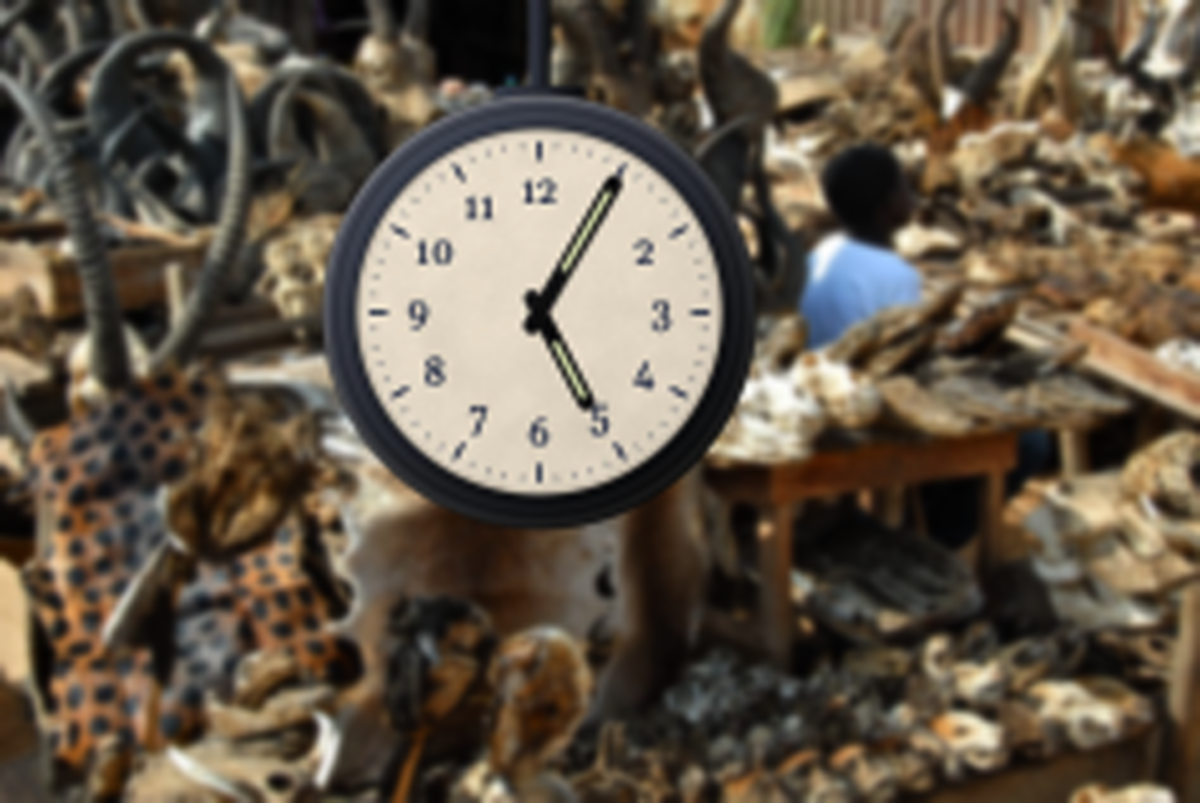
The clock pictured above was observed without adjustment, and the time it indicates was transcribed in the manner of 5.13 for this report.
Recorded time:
5.05
